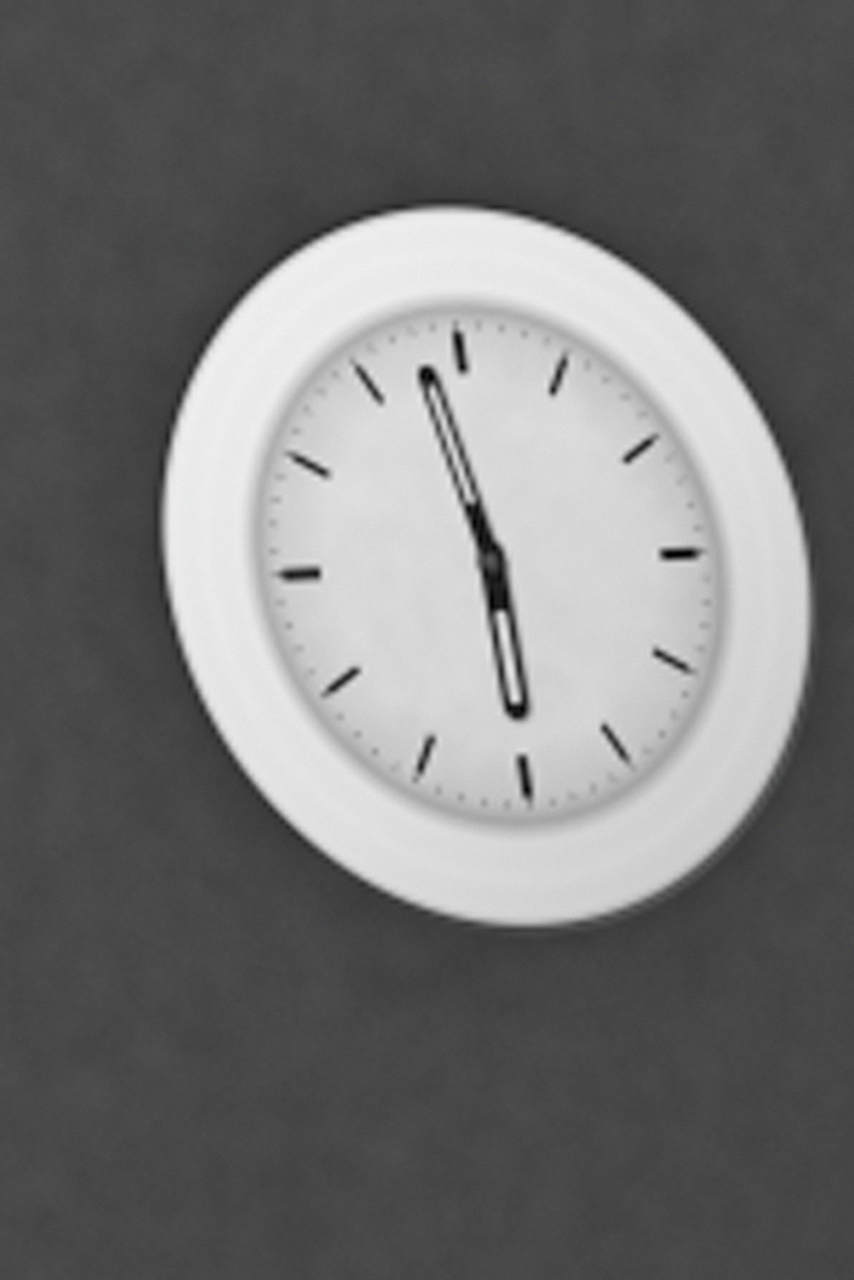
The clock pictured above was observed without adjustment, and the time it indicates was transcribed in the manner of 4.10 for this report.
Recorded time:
5.58
